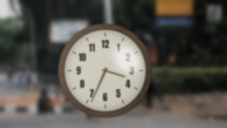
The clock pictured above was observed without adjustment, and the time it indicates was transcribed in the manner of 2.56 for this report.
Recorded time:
3.34
